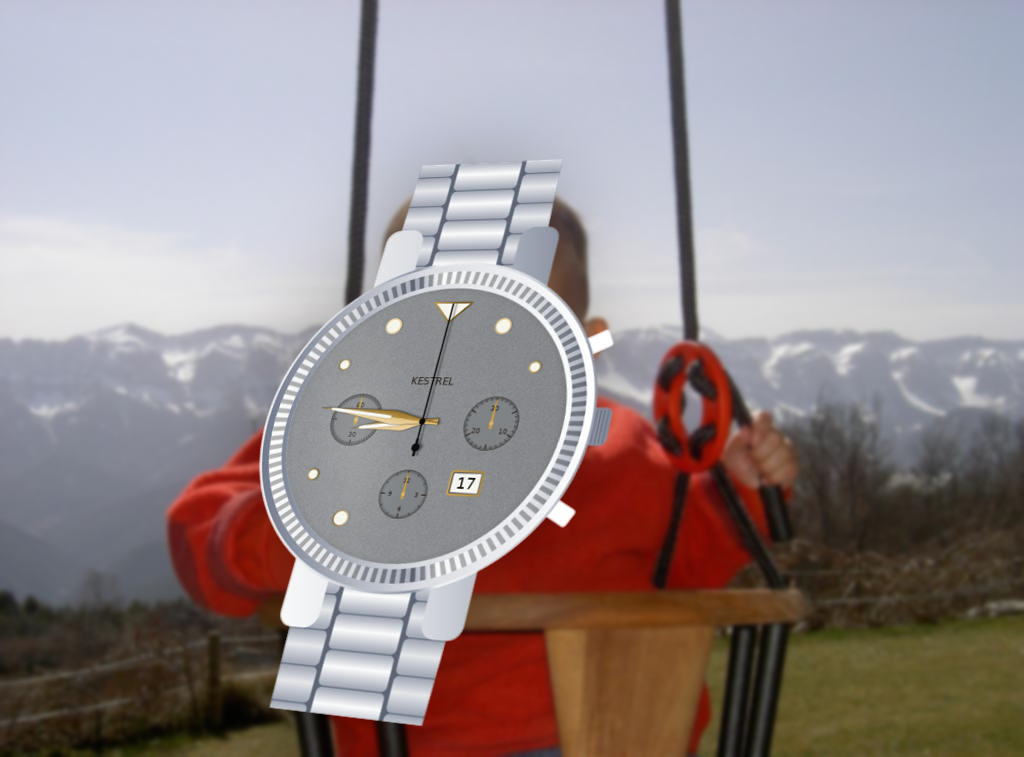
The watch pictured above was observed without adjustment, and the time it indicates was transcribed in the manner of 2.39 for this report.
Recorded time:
8.46
